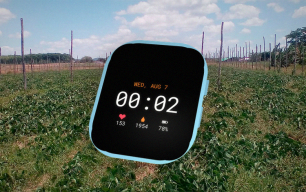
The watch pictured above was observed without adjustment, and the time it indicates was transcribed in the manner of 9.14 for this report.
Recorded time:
0.02
